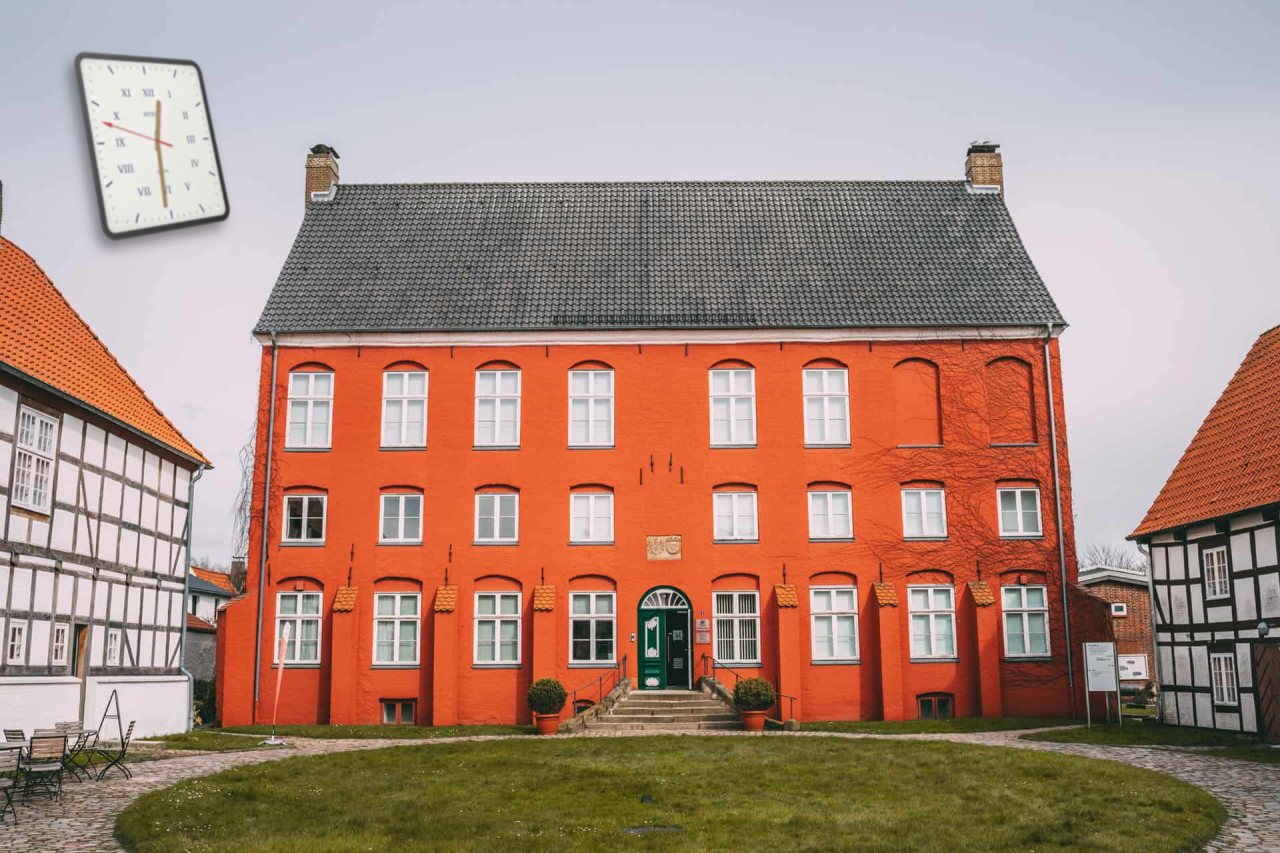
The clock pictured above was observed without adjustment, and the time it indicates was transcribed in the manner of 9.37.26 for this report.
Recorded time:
12.30.48
